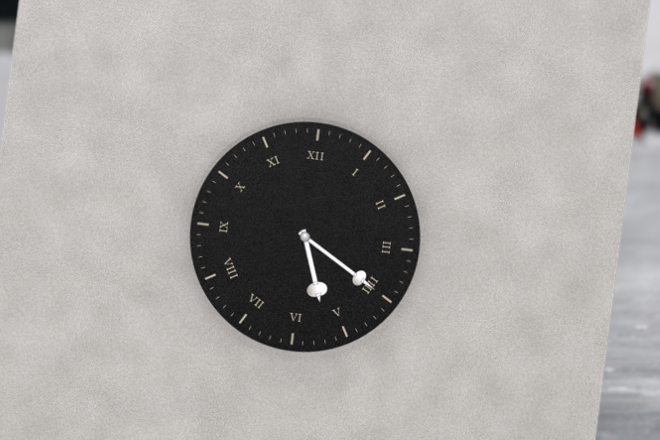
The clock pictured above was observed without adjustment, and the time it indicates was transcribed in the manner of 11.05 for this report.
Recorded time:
5.20
